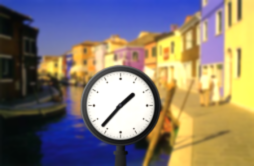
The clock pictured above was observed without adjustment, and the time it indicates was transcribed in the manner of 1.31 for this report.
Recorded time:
1.37
